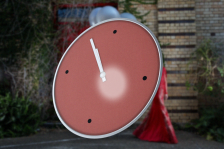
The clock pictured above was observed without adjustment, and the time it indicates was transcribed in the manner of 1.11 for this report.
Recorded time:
10.54
